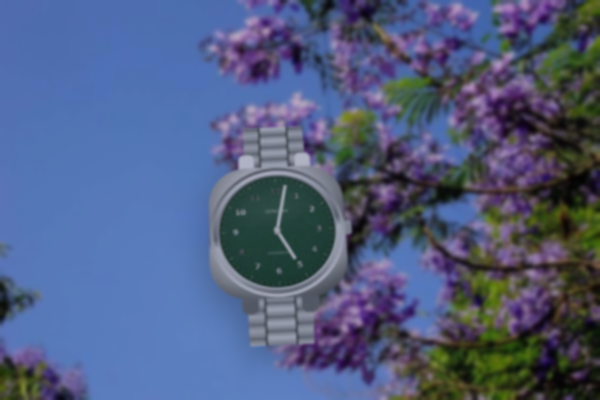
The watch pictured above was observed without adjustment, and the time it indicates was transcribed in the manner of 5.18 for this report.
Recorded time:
5.02
